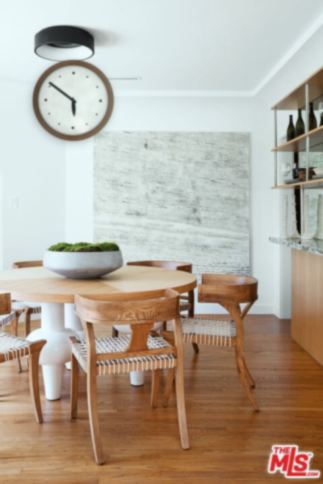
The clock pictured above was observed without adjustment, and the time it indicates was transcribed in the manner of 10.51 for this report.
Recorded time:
5.51
